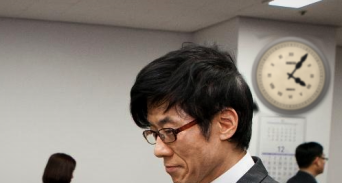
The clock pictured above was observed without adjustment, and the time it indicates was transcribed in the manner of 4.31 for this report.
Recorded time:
4.06
